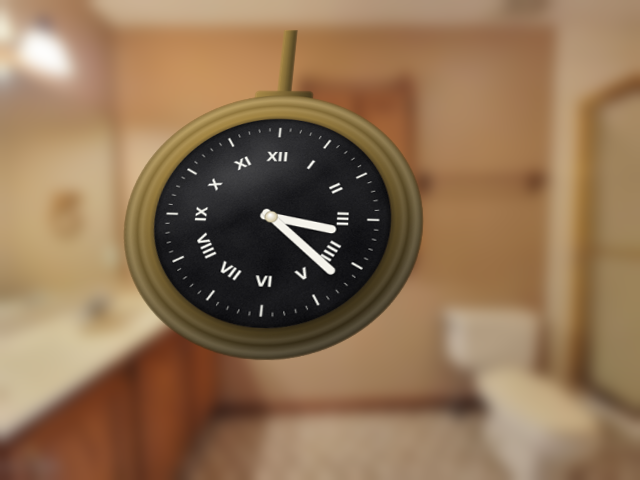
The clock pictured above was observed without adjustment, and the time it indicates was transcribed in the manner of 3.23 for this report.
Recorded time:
3.22
